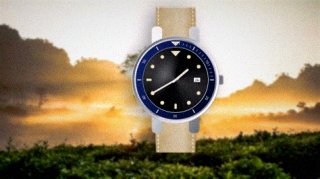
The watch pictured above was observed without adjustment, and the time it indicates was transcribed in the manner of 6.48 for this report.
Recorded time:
1.40
